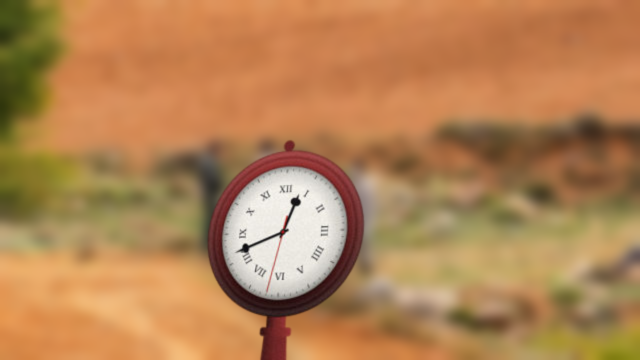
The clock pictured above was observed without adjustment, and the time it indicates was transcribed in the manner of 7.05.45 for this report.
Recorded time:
12.41.32
